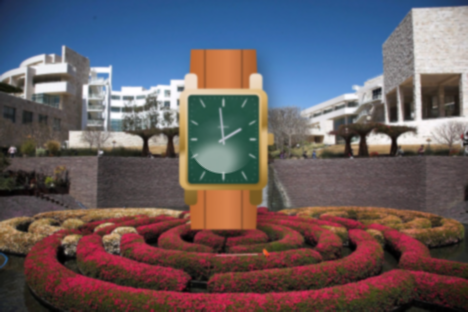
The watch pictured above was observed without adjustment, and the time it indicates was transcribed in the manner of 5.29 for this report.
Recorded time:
1.59
